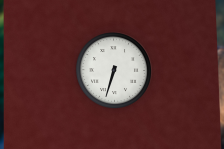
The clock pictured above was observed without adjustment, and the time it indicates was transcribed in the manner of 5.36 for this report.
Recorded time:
6.33
